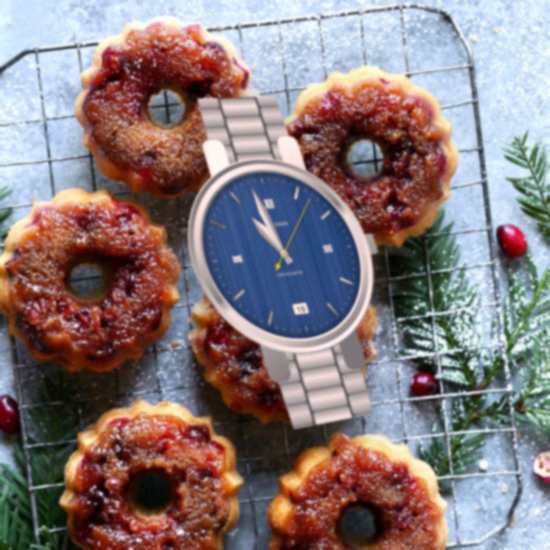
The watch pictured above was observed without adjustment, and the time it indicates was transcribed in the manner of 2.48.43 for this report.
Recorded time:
10.58.07
